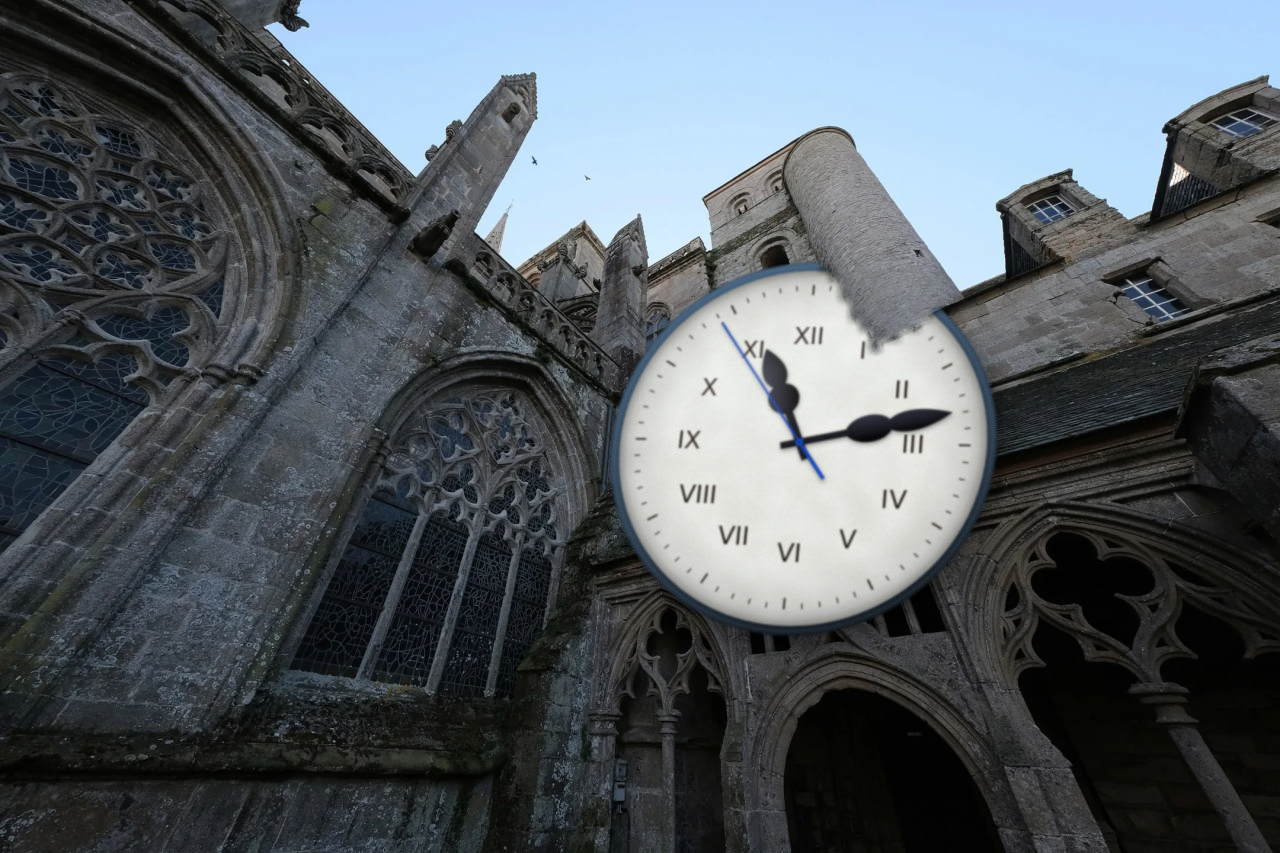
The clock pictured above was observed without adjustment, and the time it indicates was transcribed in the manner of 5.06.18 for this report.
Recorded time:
11.12.54
